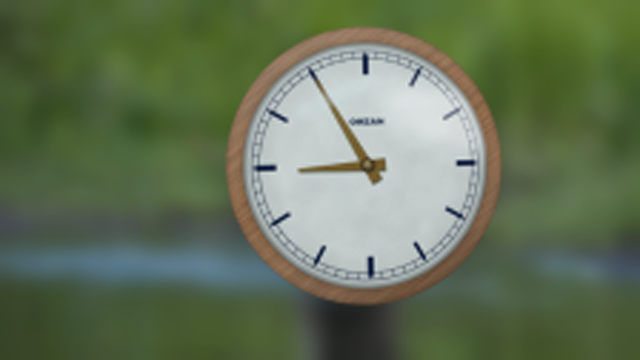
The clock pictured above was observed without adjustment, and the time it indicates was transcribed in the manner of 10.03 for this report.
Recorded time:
8.55
